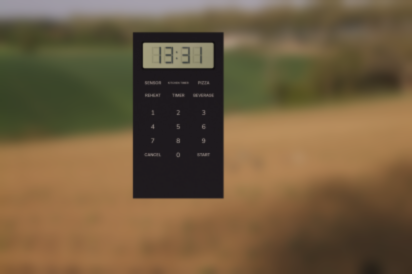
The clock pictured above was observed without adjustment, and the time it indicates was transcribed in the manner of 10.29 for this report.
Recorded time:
13.31
